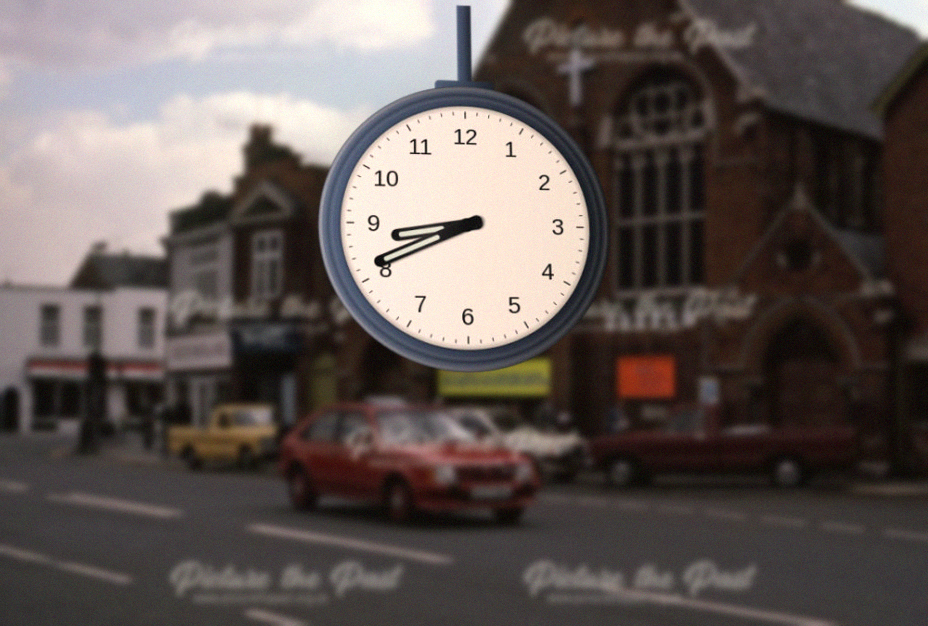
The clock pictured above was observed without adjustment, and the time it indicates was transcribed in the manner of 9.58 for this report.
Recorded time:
8.41
